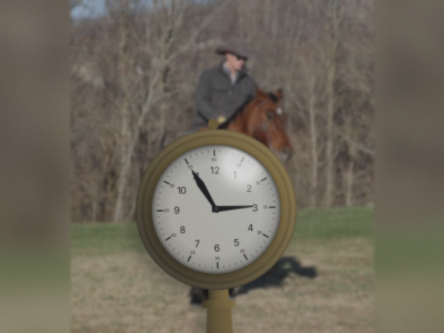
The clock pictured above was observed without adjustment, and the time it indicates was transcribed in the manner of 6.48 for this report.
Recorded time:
2.55
